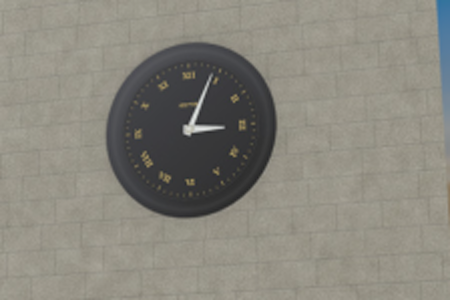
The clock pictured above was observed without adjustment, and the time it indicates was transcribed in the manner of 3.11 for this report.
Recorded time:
3.04
